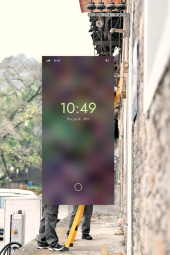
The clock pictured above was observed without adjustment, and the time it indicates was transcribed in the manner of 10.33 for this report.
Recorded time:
10.49
